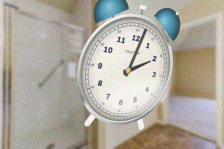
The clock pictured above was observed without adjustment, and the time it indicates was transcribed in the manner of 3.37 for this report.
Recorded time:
2.02
